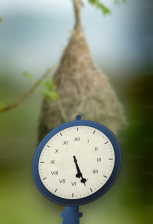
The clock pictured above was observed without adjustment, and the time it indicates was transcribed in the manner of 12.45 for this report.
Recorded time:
5.26
